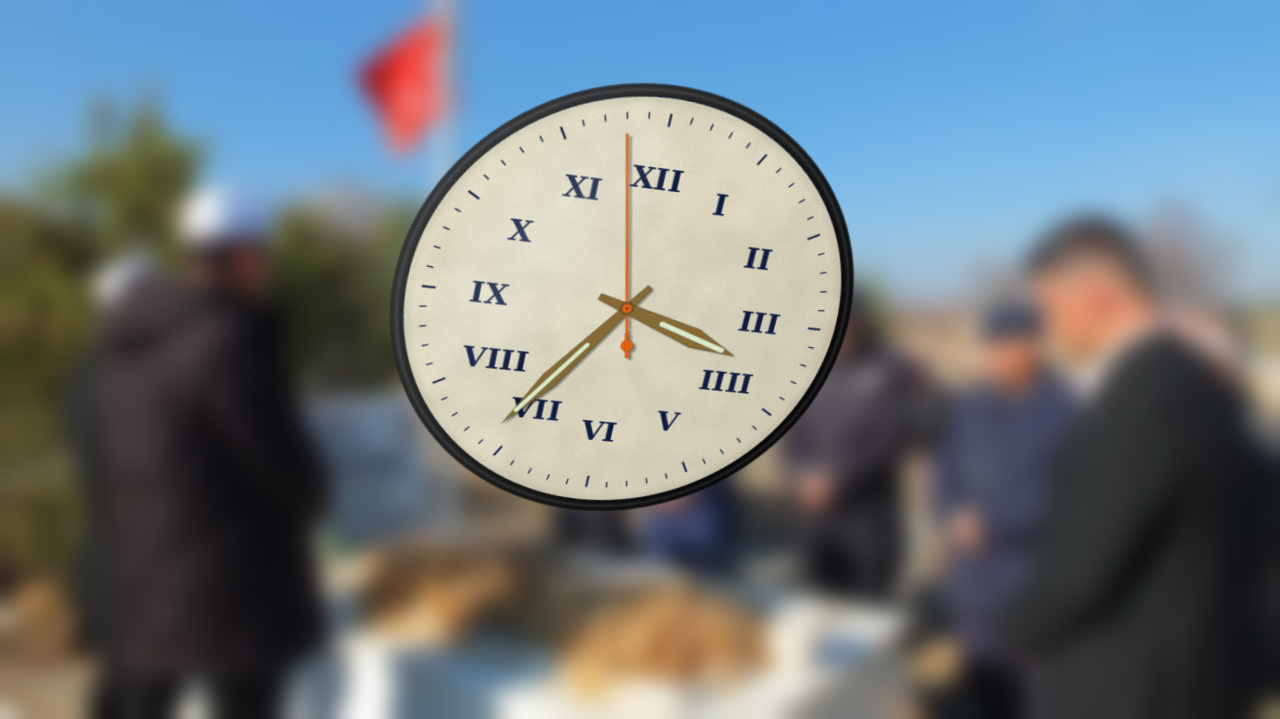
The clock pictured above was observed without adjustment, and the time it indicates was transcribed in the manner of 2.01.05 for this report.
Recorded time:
3.35.58
